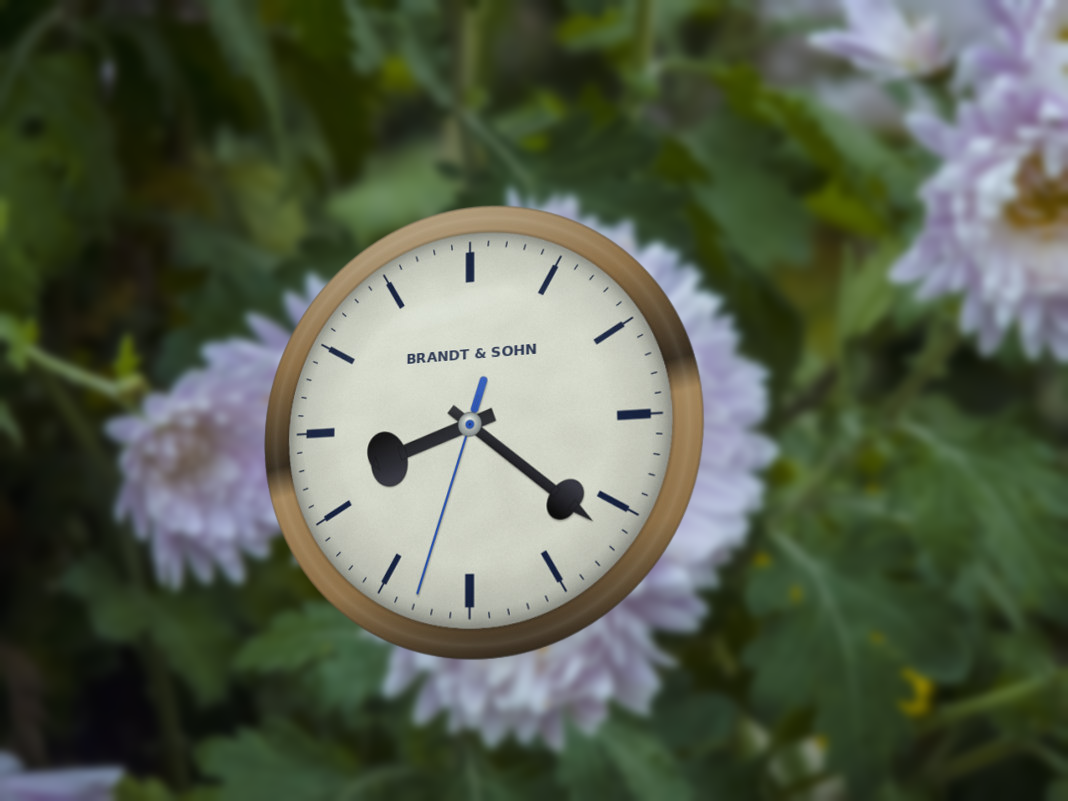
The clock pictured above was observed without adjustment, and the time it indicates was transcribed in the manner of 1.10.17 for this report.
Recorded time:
8.21.33
